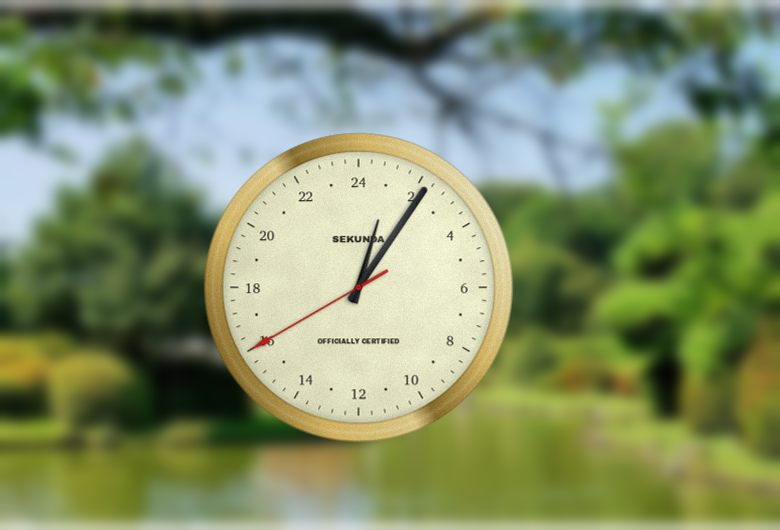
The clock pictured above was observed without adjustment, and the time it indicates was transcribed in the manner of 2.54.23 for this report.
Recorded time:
1.05.40
